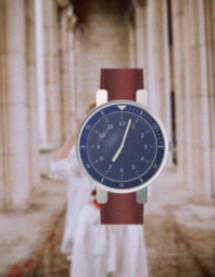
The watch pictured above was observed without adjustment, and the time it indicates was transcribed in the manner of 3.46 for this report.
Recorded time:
7.03
